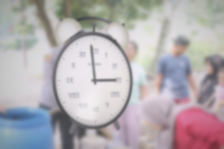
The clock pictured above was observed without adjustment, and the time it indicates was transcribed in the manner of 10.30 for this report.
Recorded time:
2.59
